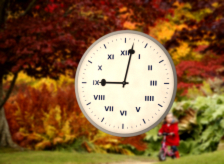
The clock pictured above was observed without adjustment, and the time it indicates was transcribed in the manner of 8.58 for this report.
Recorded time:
9.02
